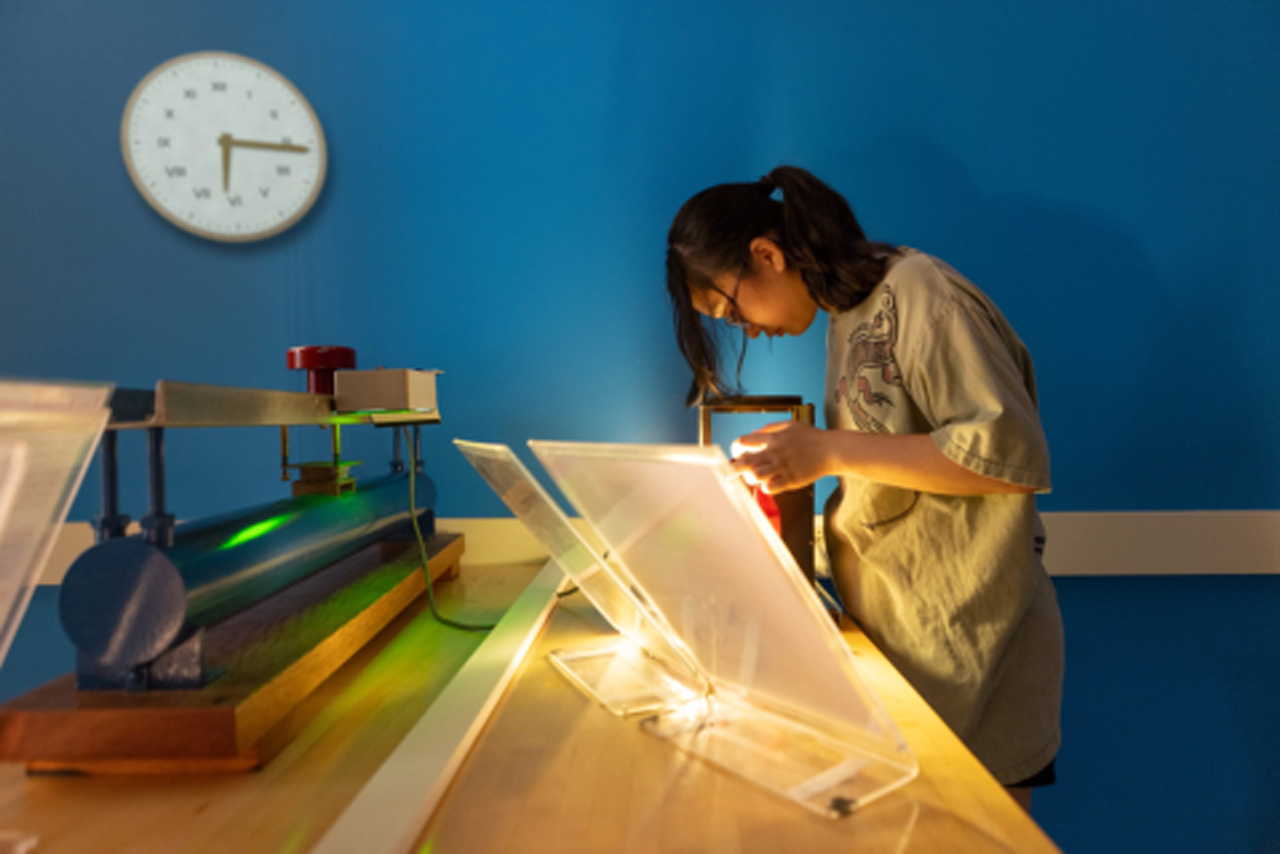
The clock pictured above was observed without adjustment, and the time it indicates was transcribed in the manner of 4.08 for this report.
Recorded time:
6.16
